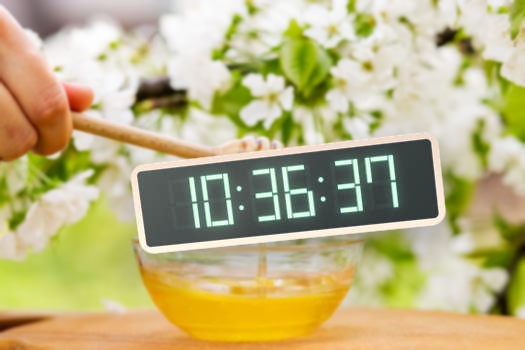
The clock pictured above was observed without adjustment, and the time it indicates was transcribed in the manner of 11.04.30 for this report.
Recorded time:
10.36.37
